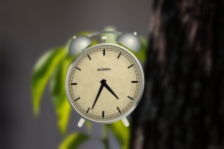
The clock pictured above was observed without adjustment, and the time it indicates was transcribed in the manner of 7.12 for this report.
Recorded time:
4.34
